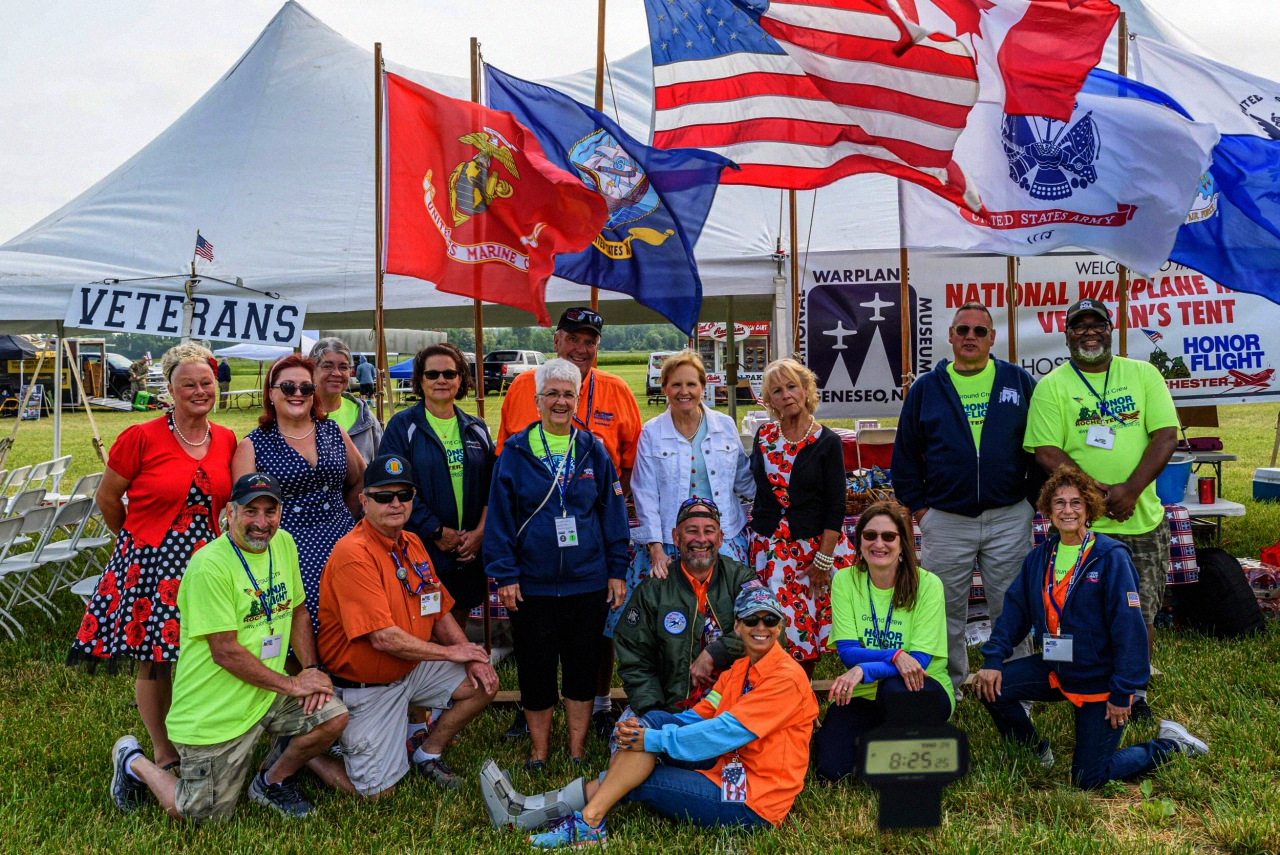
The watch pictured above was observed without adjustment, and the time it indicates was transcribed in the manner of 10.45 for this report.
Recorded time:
8.25
